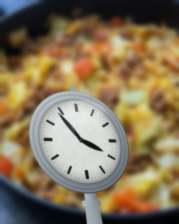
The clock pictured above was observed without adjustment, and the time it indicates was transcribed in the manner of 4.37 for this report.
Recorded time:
3.54
